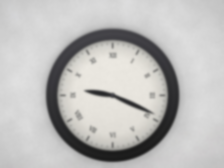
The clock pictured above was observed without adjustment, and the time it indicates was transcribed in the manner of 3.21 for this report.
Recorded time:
9.19
